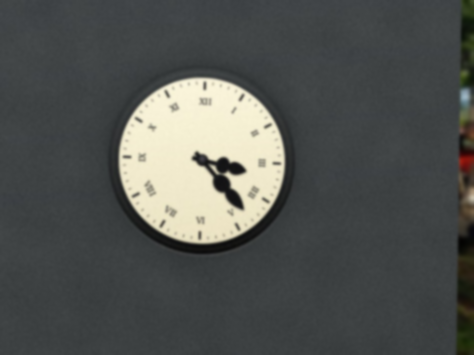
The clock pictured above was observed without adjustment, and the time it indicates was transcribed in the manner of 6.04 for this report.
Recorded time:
3.23
